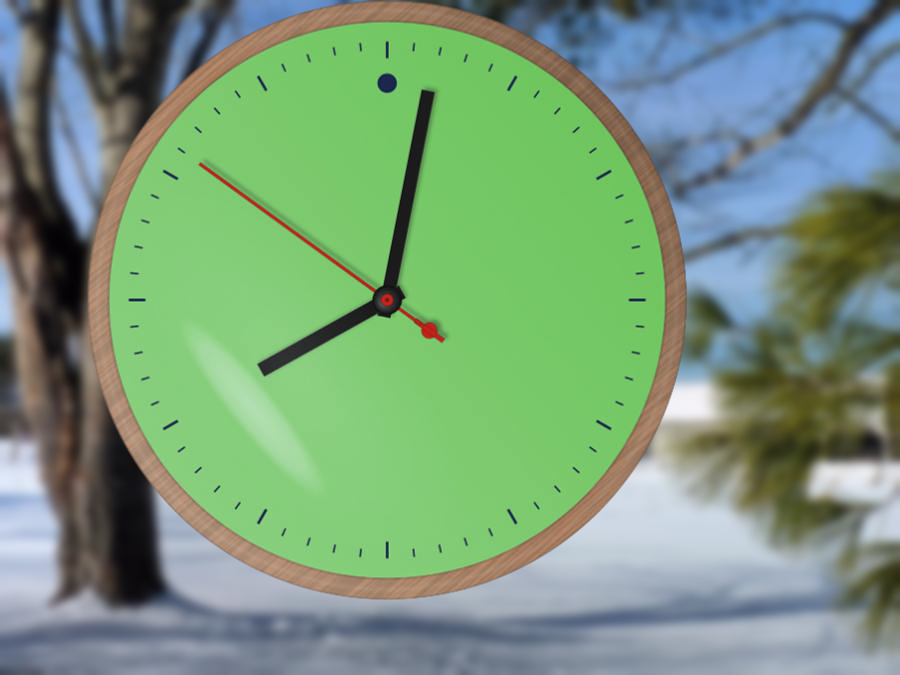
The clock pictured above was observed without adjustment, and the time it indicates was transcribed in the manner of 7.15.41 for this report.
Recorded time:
8.01.51
